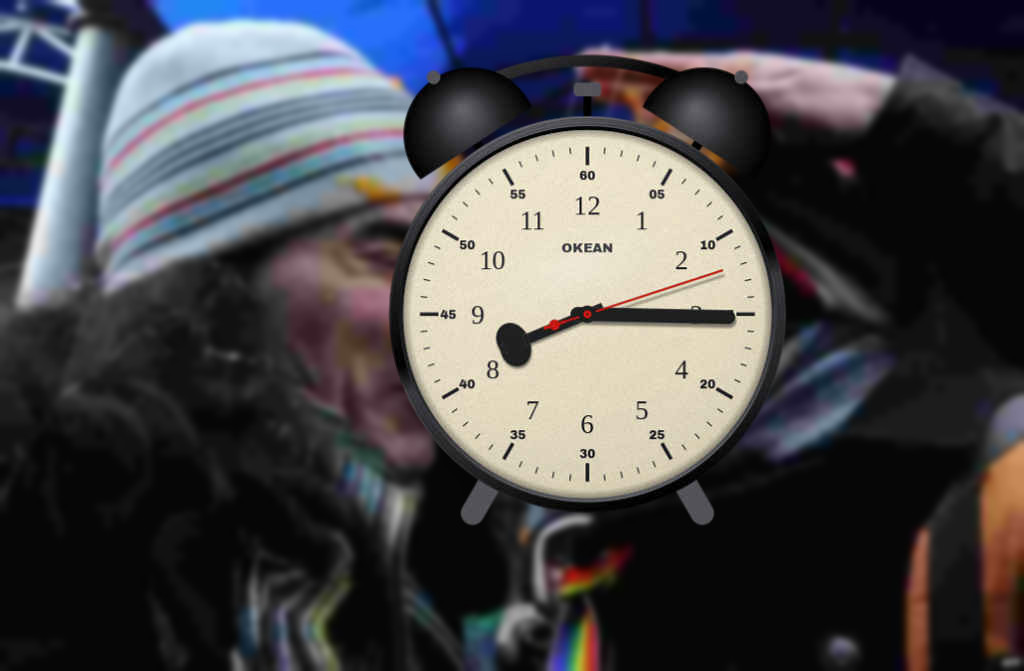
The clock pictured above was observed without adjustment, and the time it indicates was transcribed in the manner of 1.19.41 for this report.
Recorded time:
8.15.12
